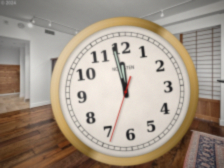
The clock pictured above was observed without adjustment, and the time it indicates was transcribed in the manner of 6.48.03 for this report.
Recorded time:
11.58.34
